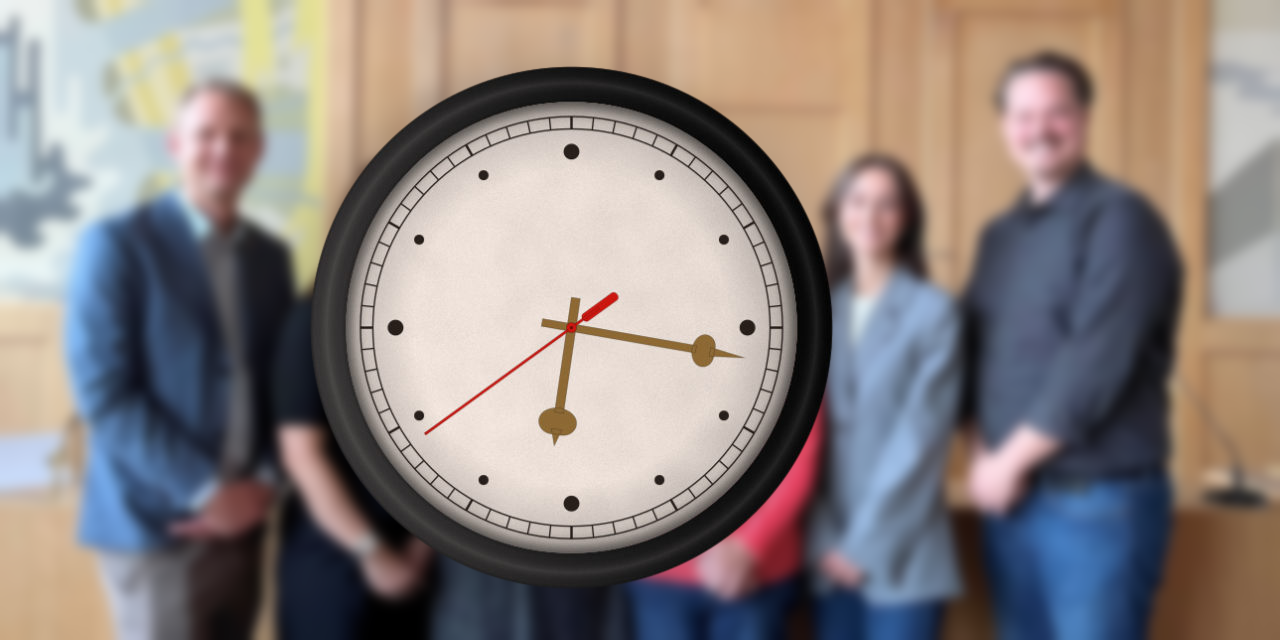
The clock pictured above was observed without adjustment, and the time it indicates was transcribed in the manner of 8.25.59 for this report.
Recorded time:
6.16.39
